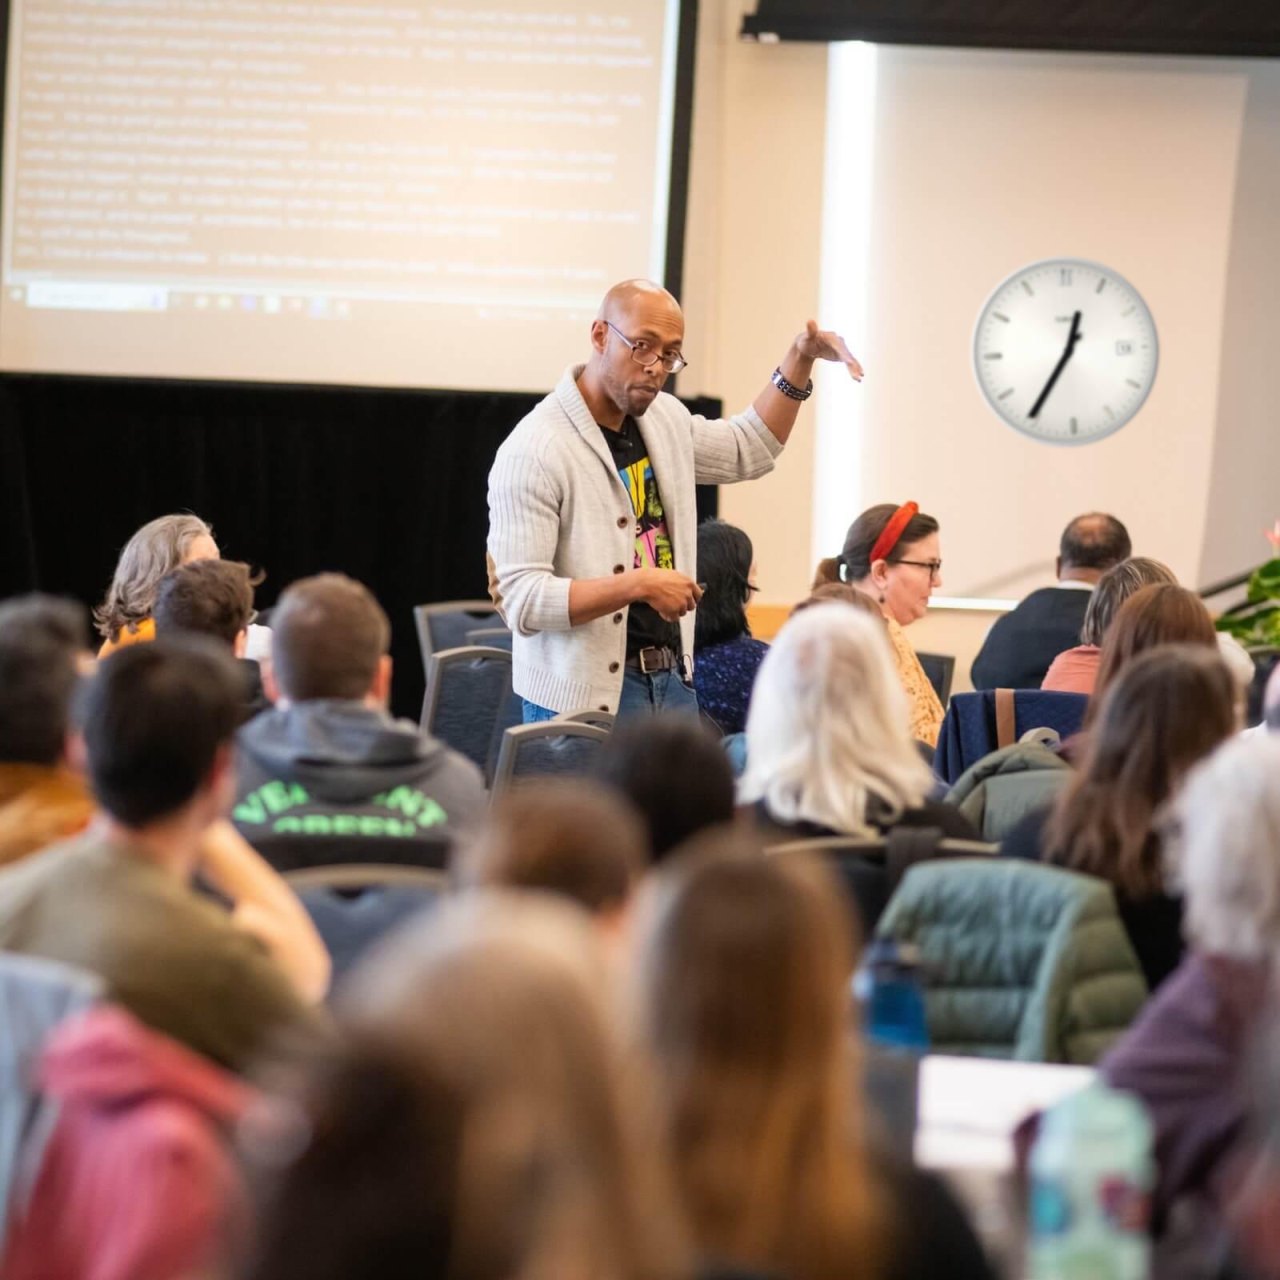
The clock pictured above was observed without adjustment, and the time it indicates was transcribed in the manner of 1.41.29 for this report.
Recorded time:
12.35.36
